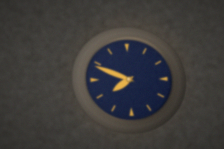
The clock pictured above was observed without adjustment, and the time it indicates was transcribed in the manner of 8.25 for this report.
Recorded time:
7.49
